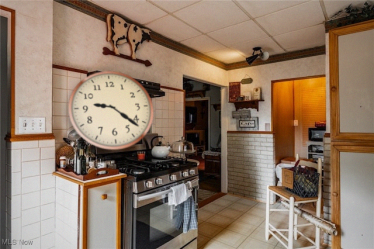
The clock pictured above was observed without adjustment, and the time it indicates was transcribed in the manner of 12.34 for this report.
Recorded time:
9.22
